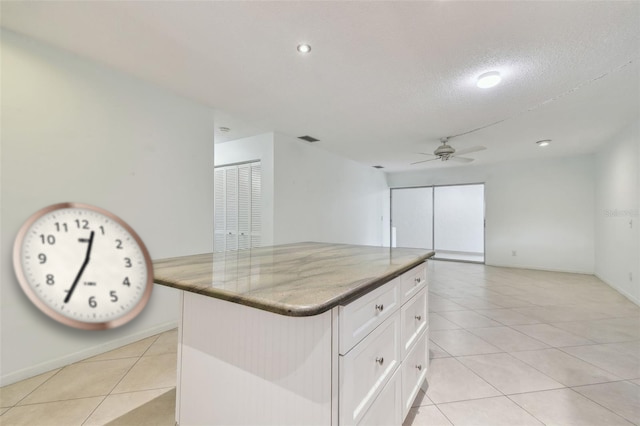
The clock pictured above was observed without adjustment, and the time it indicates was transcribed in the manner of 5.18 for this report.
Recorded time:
12.35
